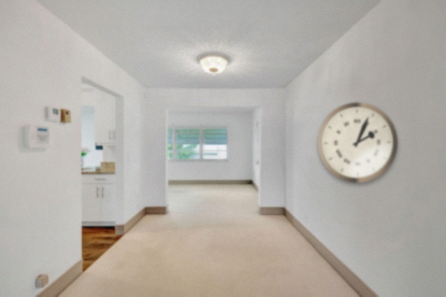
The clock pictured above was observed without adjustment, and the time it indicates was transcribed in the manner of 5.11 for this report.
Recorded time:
2.04
